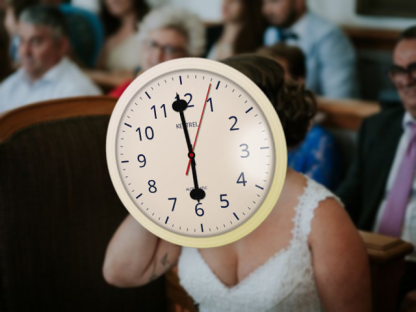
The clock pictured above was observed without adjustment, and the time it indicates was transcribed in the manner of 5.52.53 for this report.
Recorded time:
5.59.04
